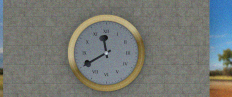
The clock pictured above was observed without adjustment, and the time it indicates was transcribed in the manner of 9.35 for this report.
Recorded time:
11.40
